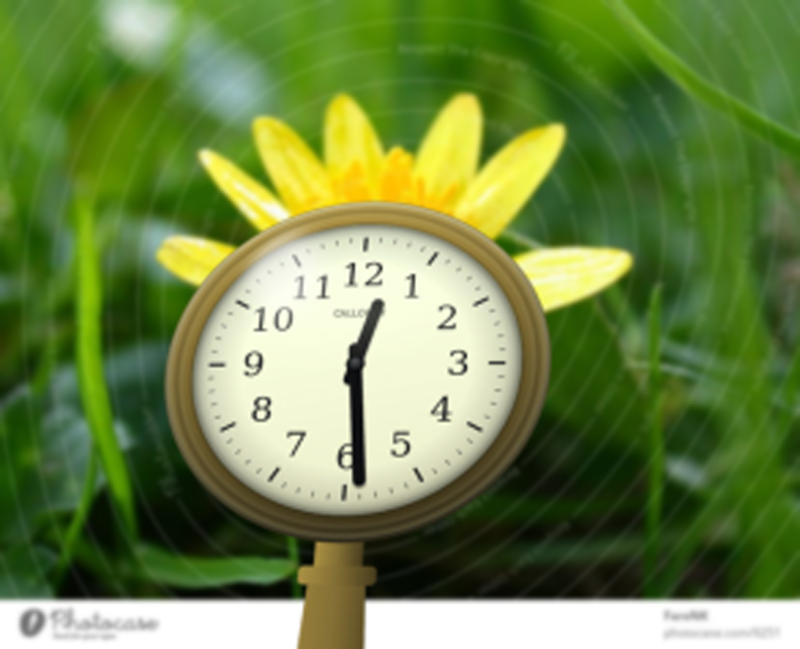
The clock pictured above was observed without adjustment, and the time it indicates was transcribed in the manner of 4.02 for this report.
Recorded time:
12.29
